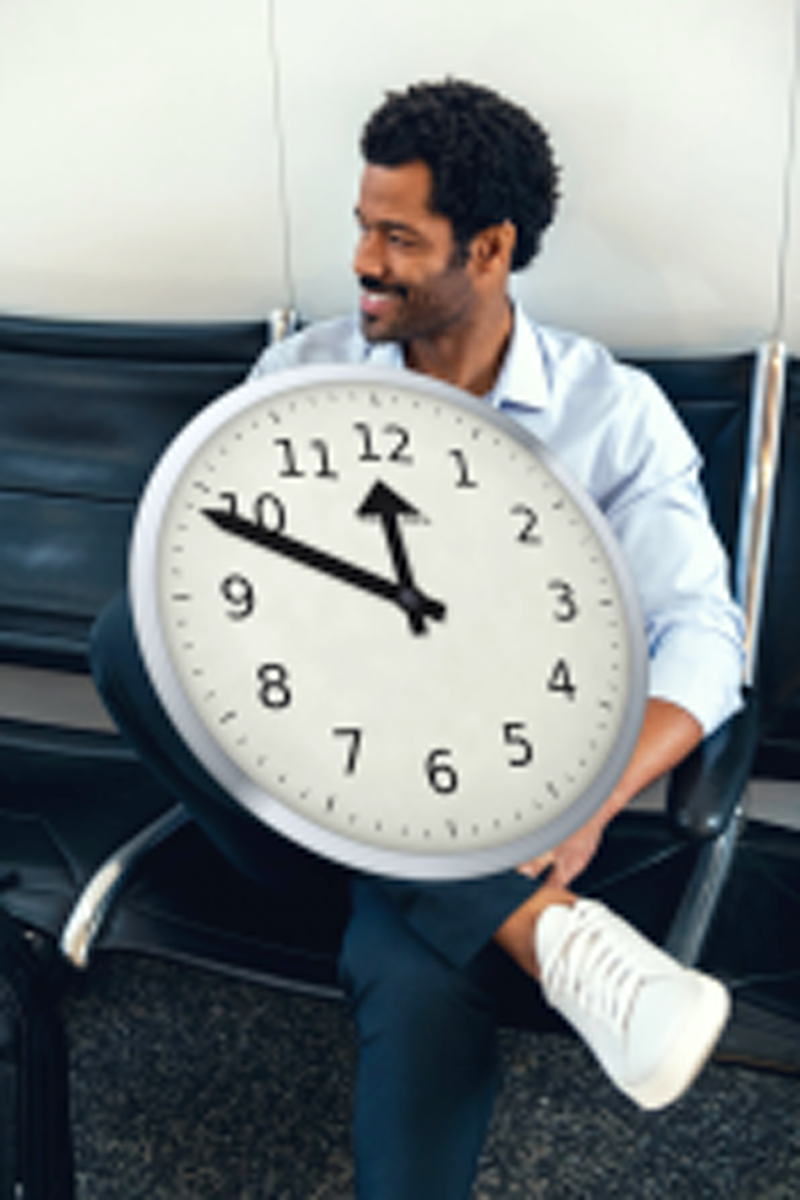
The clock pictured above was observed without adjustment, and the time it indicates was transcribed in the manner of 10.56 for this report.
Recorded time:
11.49
